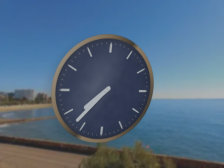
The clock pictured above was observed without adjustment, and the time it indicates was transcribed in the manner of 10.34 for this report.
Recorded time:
7.37
